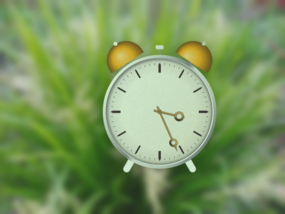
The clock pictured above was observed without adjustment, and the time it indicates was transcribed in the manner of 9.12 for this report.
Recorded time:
3.26
